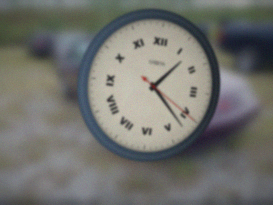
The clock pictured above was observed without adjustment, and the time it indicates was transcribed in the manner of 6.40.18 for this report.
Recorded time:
1.22.20
